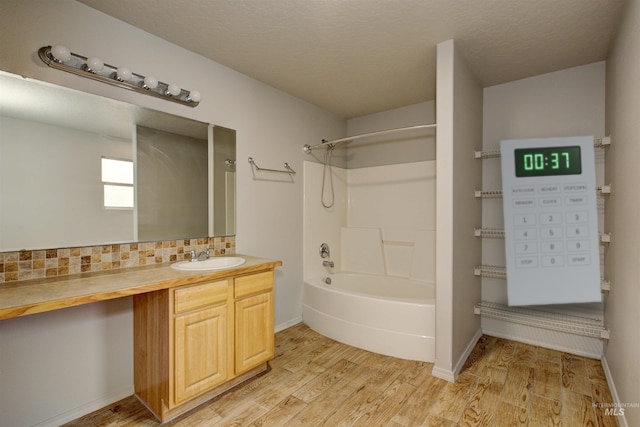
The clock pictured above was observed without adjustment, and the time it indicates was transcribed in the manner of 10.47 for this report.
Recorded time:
0.37
